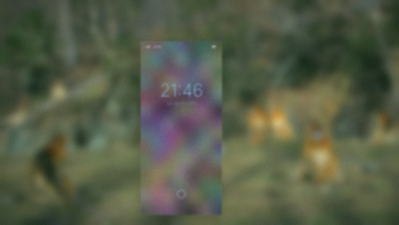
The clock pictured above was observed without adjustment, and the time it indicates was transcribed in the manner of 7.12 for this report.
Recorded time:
21.46
